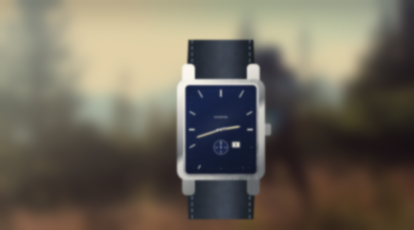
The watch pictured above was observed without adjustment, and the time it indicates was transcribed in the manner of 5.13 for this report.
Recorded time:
2.42
